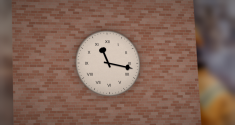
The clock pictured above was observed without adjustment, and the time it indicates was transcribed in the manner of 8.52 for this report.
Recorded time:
11.17
